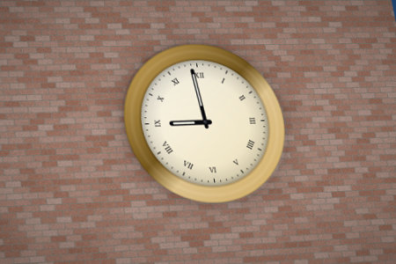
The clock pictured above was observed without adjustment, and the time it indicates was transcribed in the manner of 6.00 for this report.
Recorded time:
8.59
